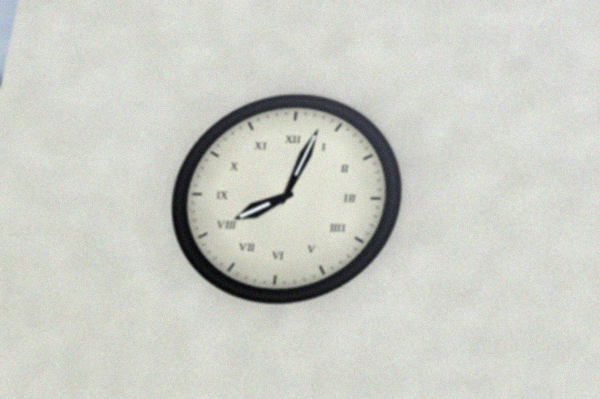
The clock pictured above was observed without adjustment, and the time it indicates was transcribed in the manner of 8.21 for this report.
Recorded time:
8.03
